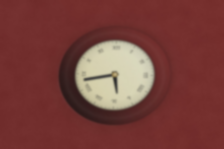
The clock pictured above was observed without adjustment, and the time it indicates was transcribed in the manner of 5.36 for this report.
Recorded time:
5.43
